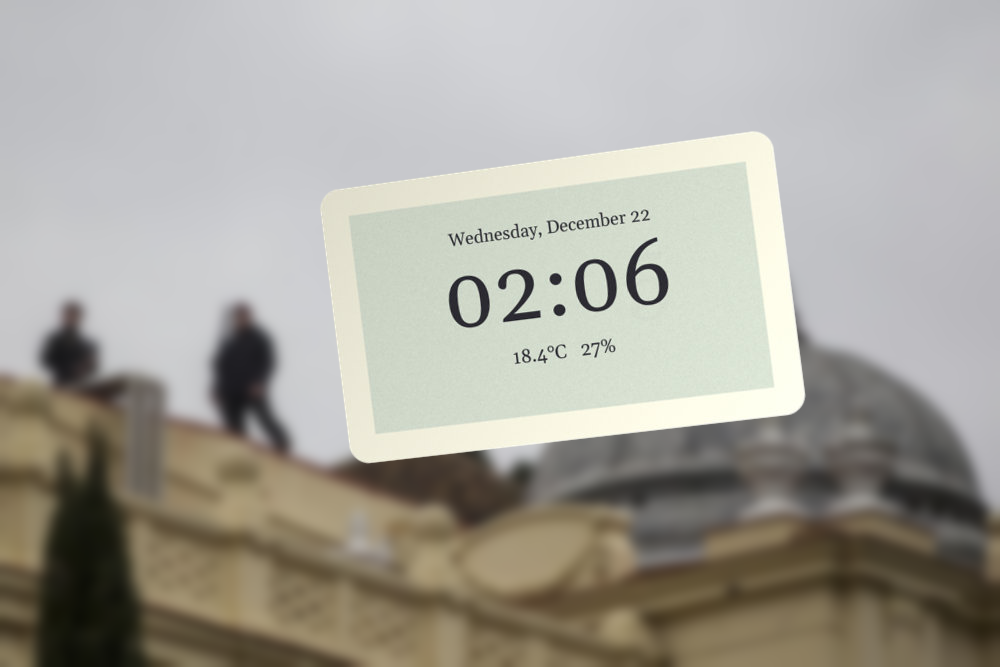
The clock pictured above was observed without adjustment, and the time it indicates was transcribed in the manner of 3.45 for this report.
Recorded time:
2.06
